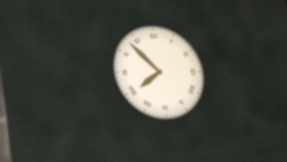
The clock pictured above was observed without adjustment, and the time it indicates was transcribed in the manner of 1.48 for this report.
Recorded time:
7.53
